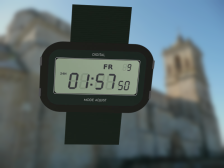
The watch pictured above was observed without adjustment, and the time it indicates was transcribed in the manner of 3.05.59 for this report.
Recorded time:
1.57.50
